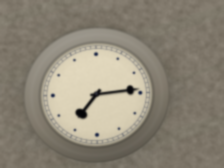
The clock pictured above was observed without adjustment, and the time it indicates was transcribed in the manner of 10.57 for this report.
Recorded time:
7.14
